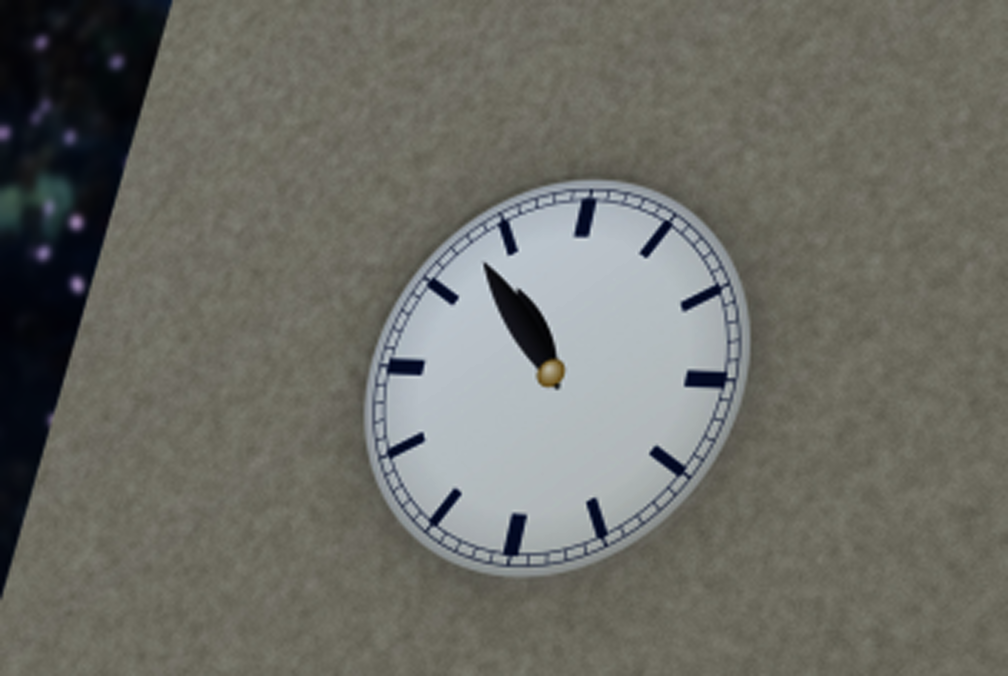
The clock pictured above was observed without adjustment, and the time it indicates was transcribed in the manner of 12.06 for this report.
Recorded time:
10.53
